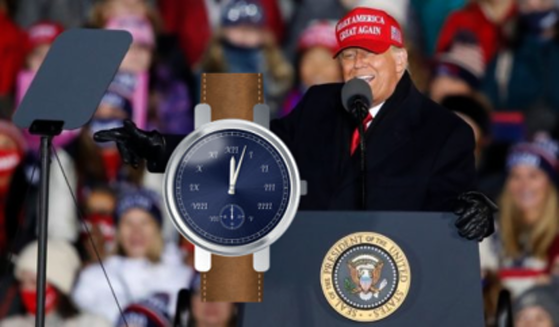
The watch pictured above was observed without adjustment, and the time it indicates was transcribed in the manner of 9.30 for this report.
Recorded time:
12.03
